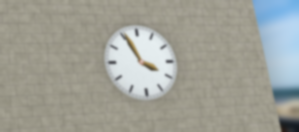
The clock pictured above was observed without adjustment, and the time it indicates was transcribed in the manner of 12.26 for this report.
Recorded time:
3.56
